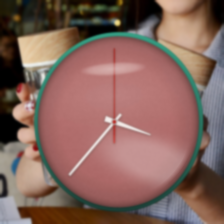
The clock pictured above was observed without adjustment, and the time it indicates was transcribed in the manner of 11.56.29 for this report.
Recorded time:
3.37.00
